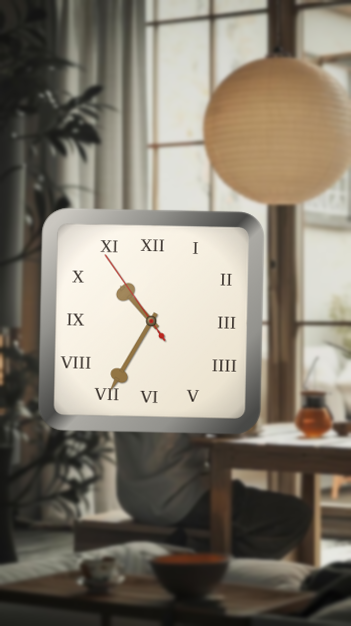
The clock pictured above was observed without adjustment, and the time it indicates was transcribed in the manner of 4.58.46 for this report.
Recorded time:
10.34.54
